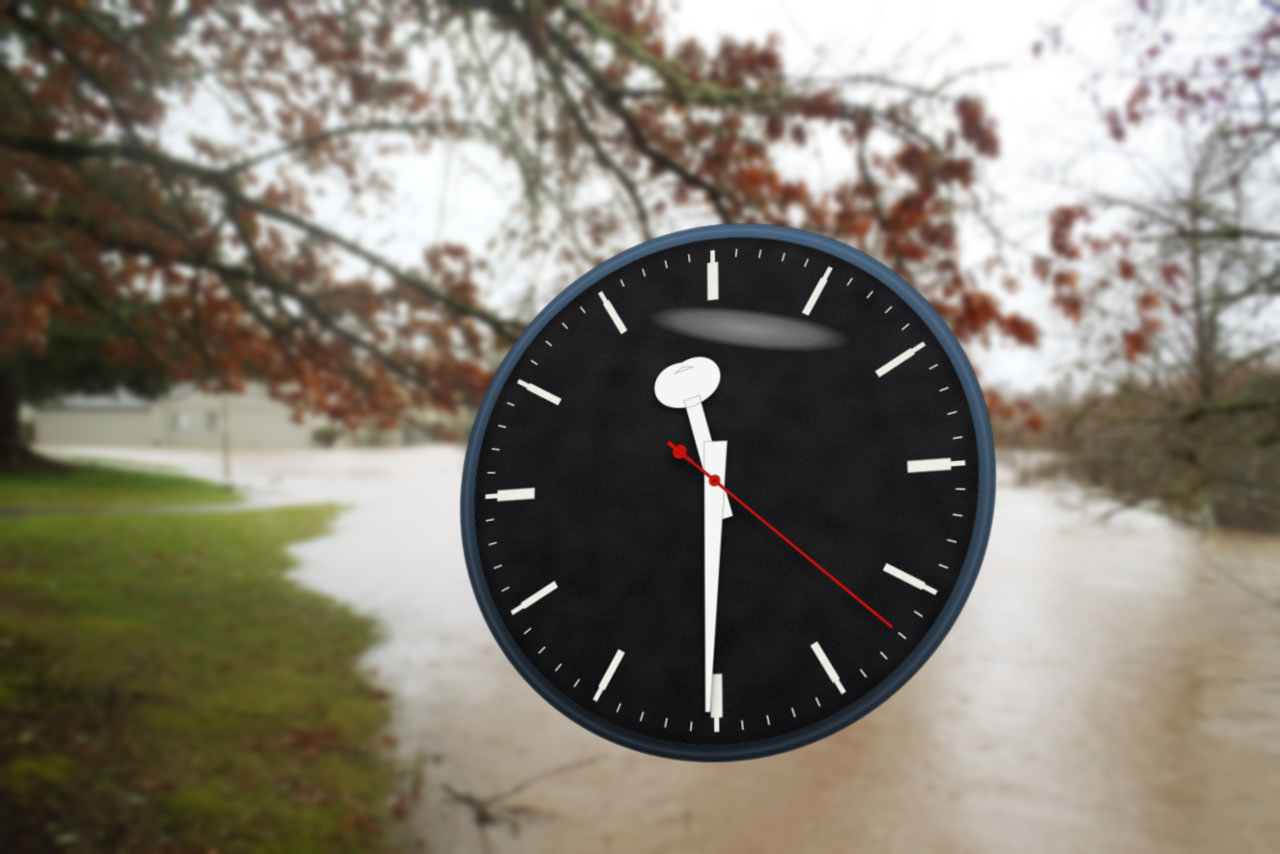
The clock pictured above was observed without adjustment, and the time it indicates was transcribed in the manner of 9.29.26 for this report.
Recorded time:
11.30.22
